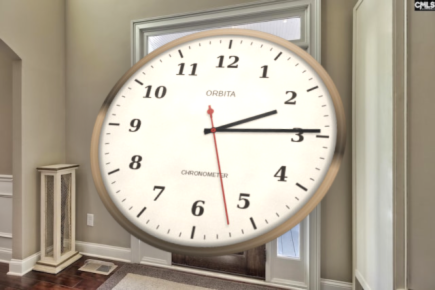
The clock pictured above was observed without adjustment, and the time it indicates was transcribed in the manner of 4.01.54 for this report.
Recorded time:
2.14.27
